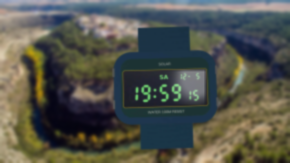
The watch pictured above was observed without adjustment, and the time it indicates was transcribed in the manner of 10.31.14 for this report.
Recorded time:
19.59.15
